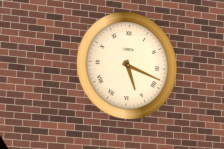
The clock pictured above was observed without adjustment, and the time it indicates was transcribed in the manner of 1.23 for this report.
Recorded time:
5.18
